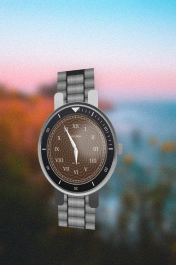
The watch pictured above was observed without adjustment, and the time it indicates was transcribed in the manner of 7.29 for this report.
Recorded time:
5.55
